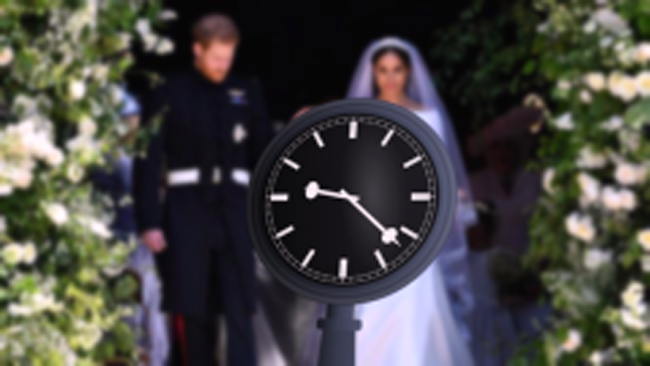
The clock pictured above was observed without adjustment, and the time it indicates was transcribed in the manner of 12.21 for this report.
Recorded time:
9.22
